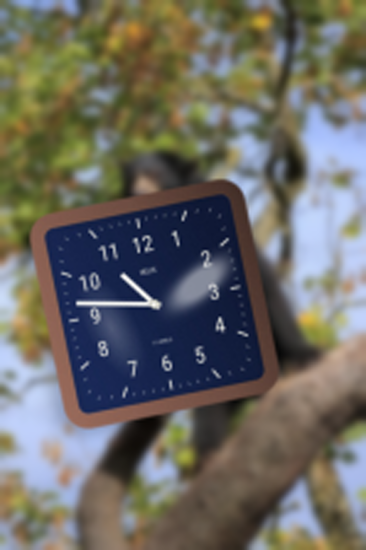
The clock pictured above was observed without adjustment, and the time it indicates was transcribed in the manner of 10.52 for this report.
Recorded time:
10.47
